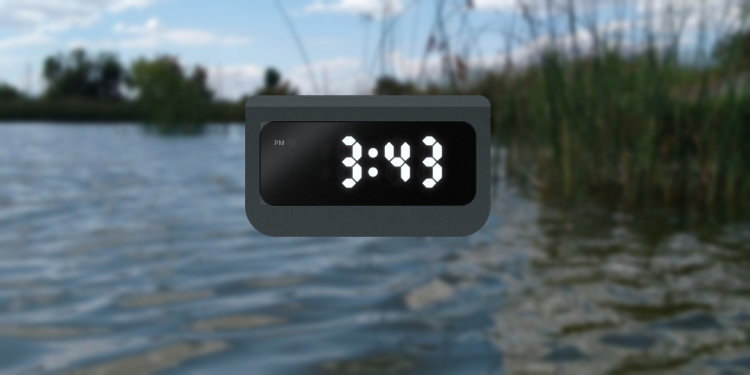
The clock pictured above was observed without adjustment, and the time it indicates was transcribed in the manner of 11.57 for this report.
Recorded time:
3.43
